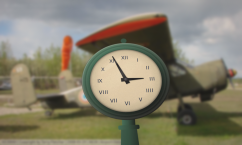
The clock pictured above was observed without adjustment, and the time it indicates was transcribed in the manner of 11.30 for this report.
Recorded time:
2.56
